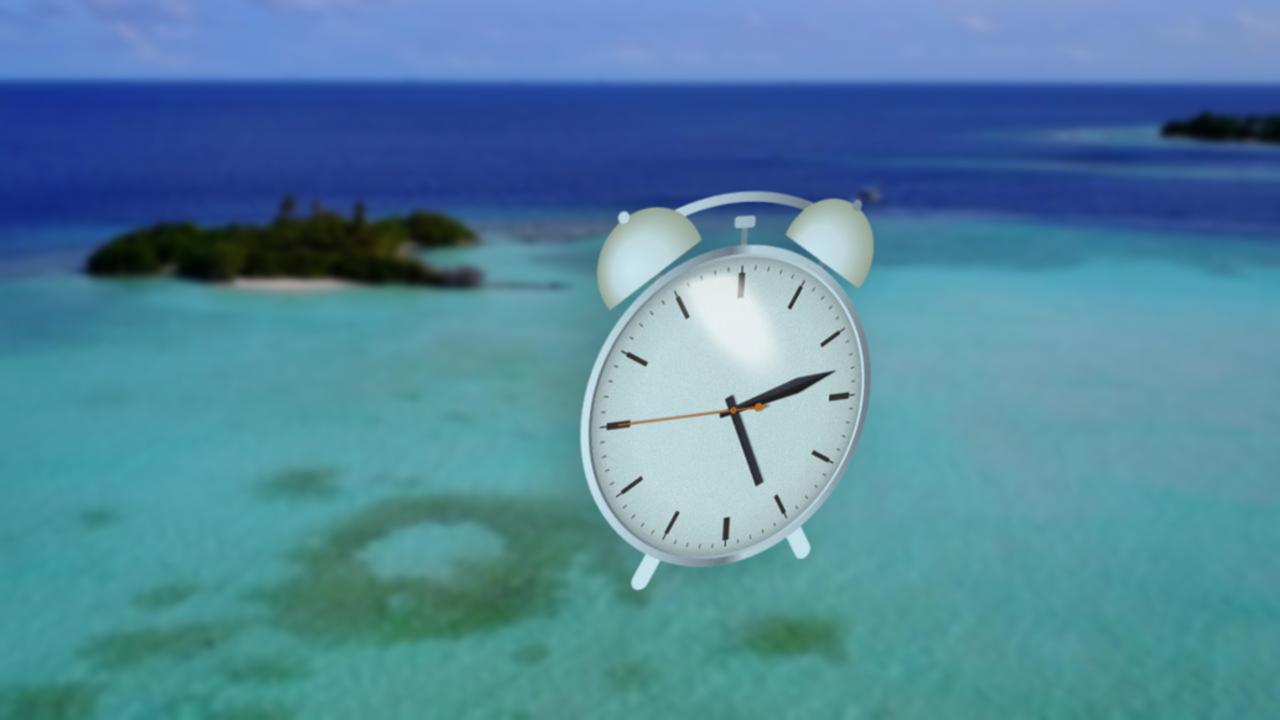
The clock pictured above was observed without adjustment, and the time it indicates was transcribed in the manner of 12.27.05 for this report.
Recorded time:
5.12.45
